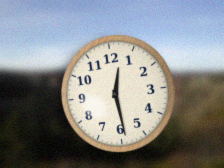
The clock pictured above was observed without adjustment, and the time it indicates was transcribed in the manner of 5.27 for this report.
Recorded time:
12.29
